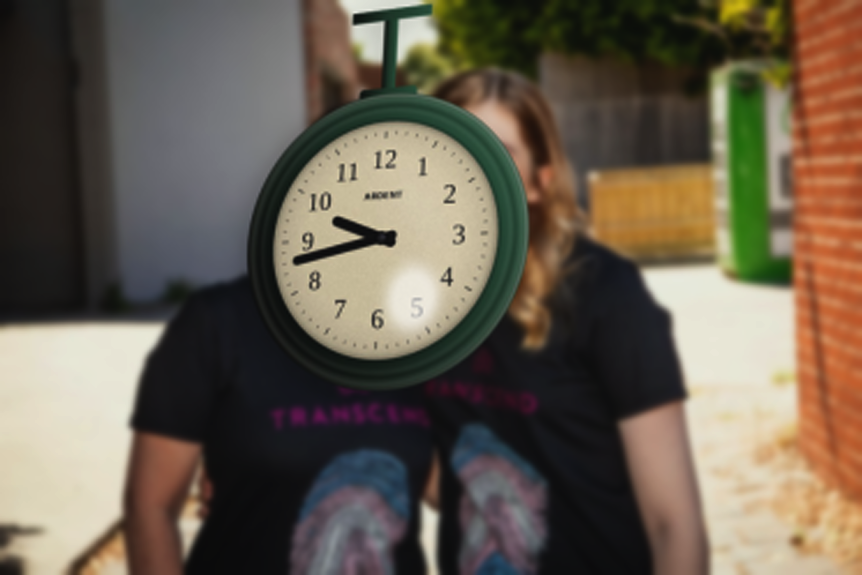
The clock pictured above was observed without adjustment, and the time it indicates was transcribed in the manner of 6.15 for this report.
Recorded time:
9.43
